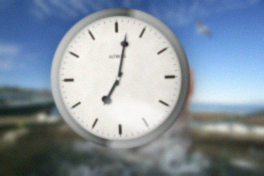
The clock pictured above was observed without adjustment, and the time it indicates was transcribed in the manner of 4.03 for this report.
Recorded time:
7.02
